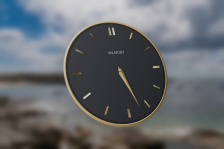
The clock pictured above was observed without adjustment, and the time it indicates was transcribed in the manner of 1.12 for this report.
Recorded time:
5.27
